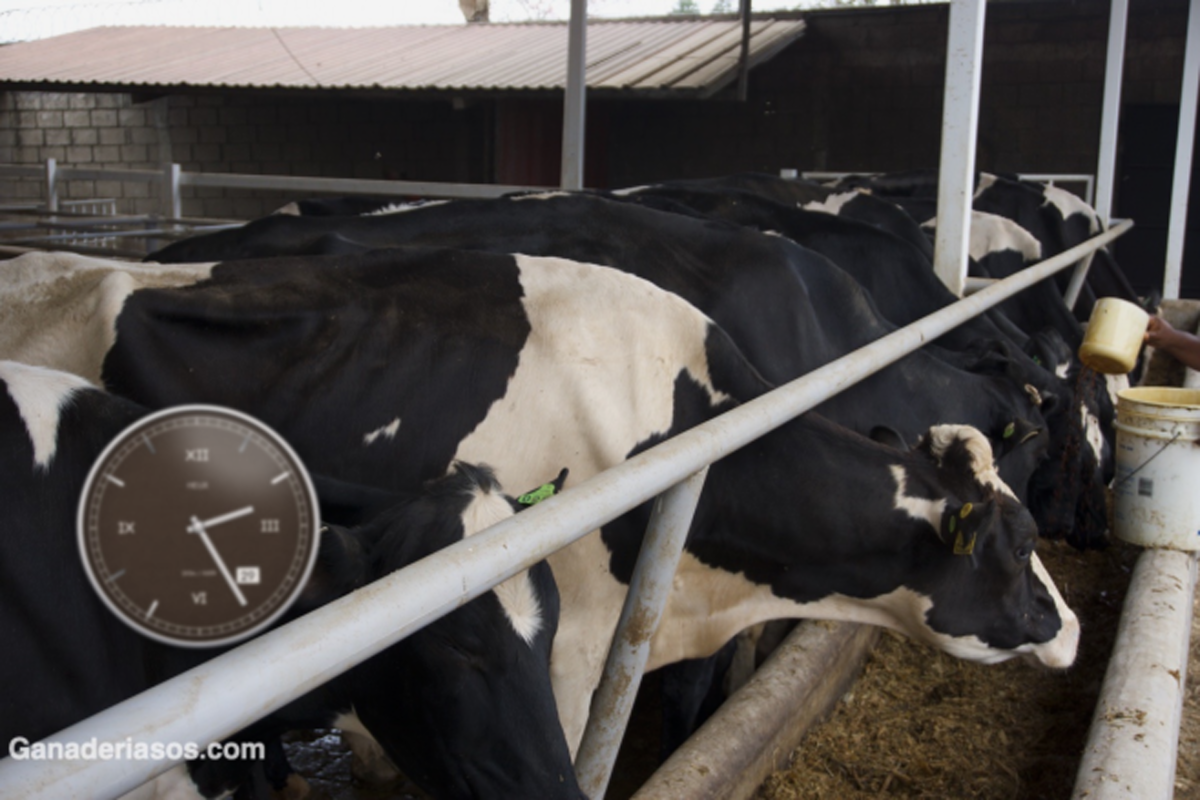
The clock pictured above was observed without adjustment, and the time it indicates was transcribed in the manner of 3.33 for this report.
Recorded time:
2.25
